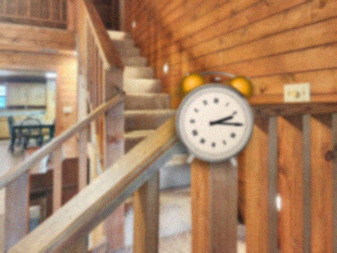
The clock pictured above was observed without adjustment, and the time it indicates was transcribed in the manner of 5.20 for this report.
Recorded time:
2.15
